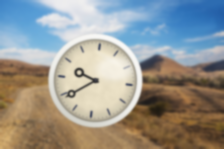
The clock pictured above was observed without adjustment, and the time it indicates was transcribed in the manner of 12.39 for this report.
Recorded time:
9.39
